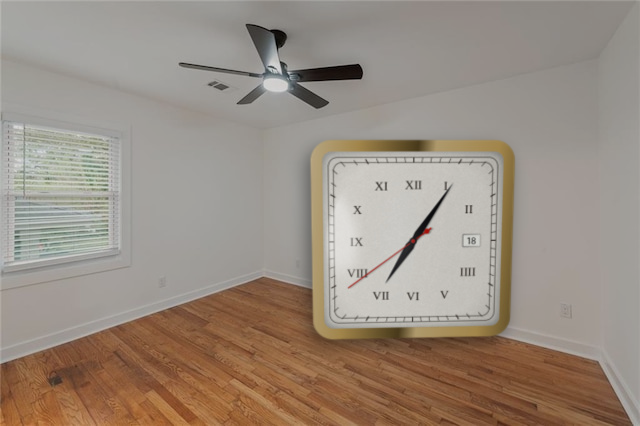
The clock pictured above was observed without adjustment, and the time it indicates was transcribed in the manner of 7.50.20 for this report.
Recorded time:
7.05.39
